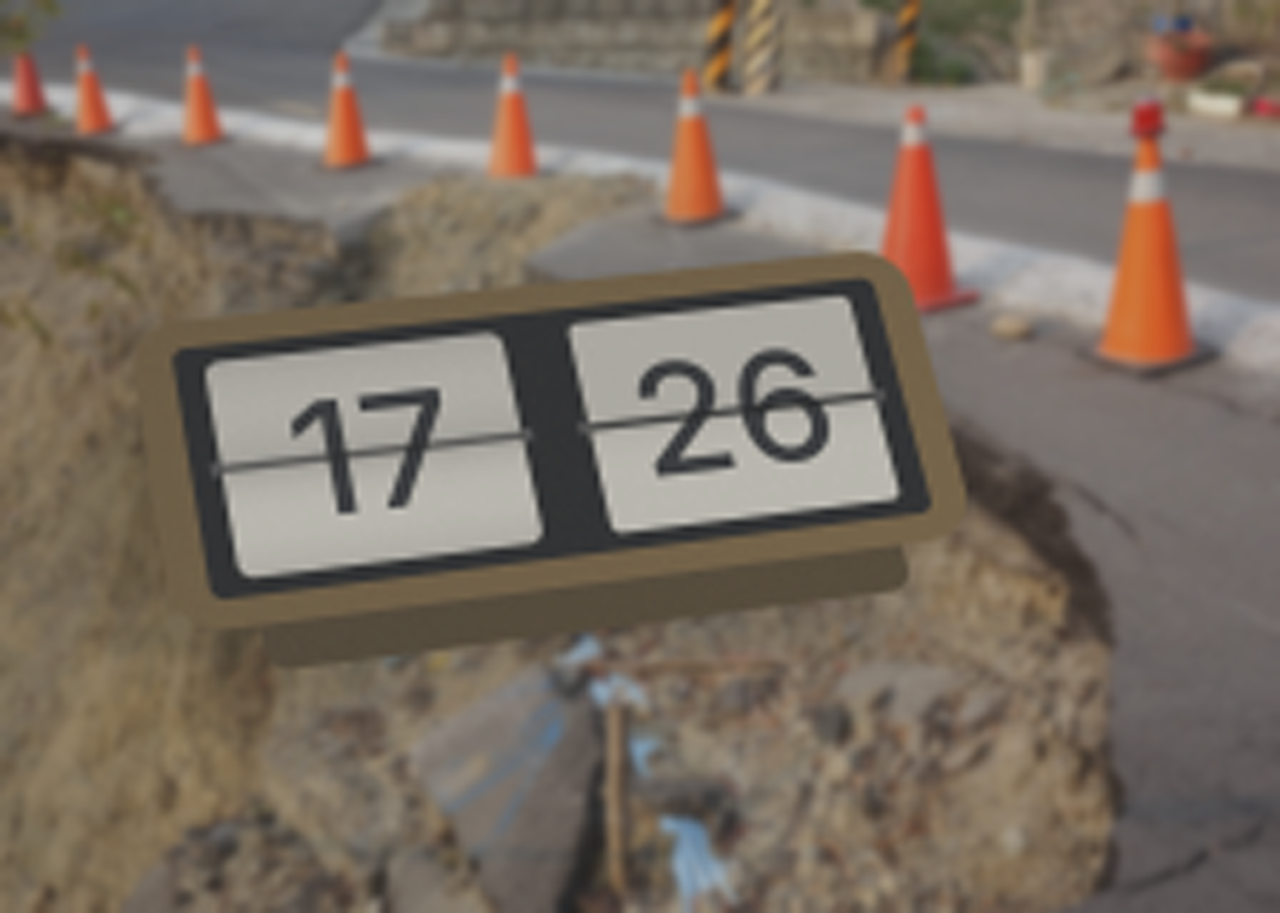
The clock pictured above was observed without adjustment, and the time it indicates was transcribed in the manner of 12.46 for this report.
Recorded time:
17.26
